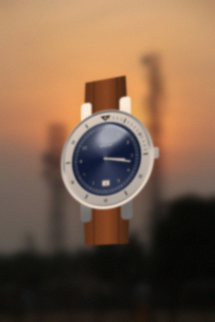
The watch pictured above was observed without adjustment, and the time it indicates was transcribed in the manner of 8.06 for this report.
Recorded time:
3.17
